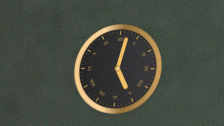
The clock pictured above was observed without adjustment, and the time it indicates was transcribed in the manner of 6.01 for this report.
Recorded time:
5.02
